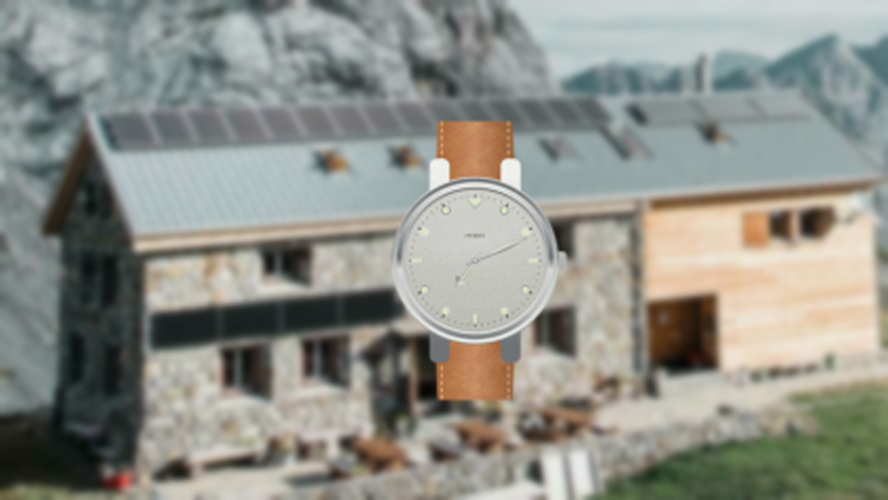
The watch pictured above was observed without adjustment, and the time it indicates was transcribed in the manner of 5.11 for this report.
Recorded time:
7.11
